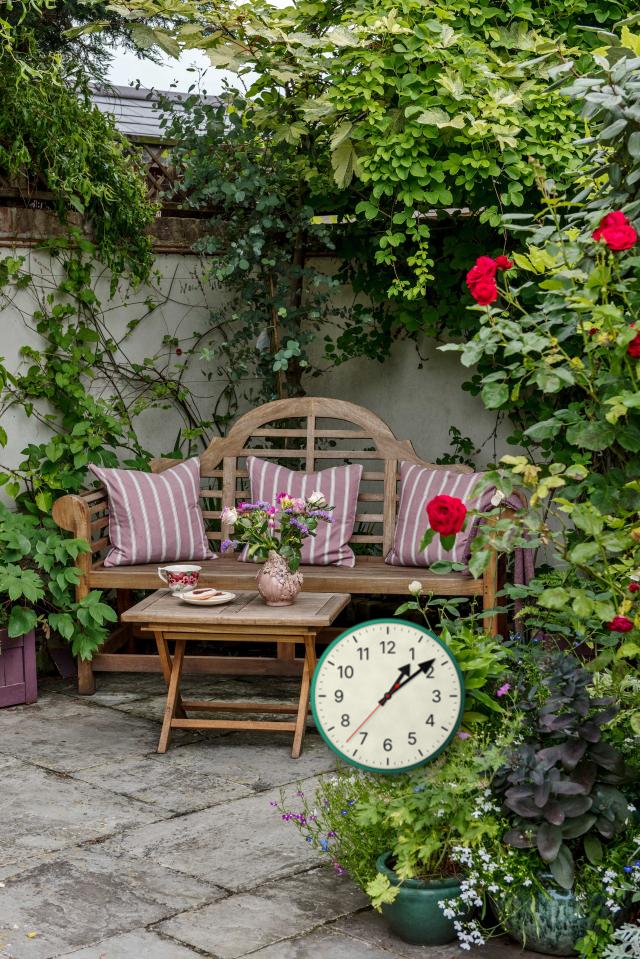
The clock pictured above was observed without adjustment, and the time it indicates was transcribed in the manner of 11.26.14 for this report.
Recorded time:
1.08.37
